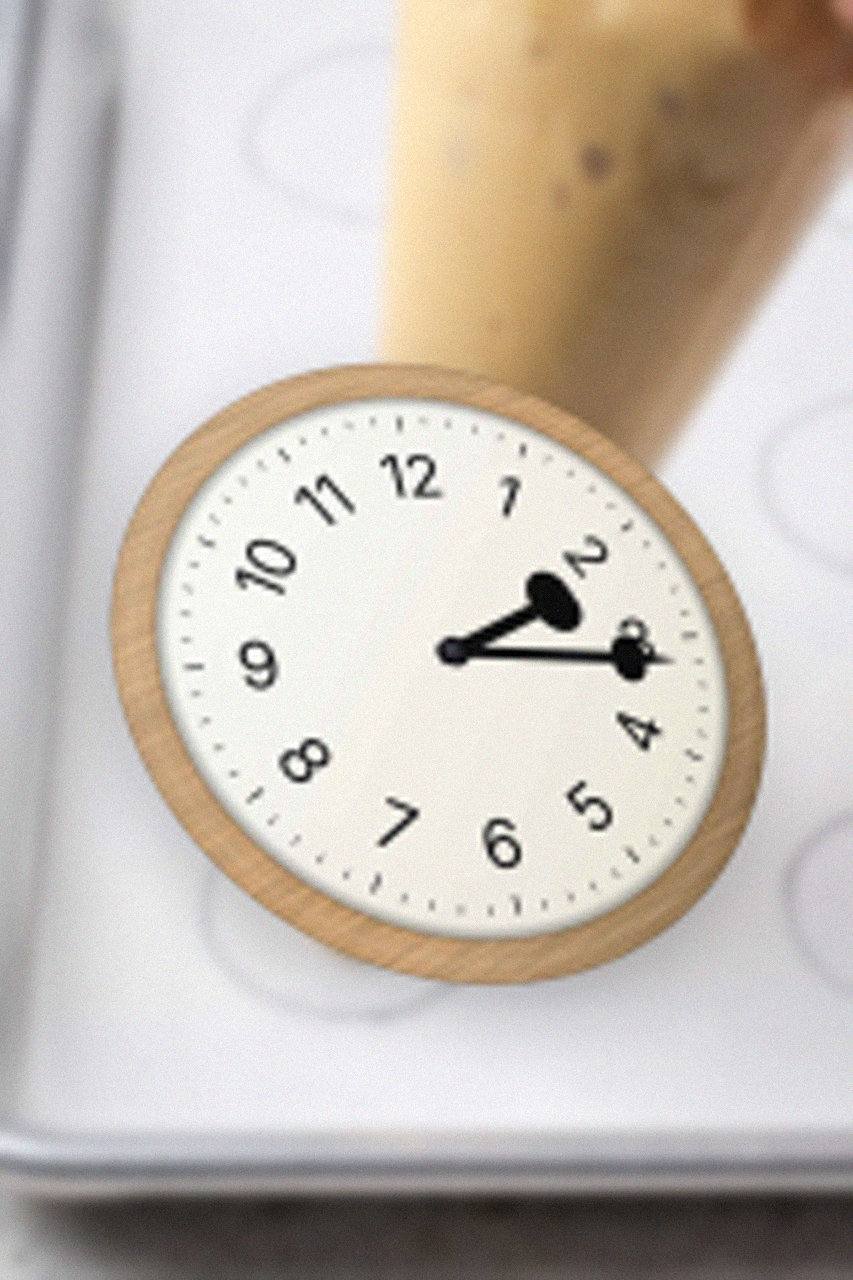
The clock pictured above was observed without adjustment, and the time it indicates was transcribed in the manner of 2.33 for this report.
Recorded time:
2.16
